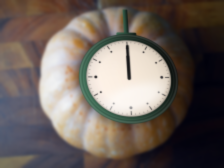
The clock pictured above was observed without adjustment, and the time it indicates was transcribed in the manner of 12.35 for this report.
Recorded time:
12.00
